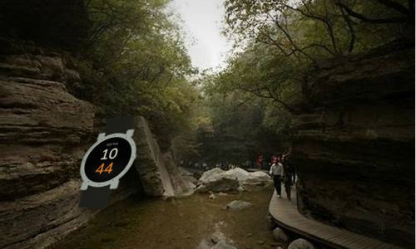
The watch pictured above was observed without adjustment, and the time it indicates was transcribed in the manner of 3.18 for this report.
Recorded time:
10.44
